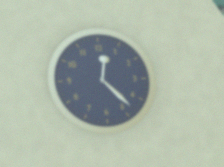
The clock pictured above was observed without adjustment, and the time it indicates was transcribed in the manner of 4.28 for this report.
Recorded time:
12.23
